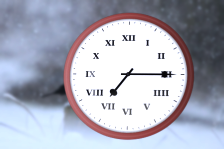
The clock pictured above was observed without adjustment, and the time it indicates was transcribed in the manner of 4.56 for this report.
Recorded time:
7.15
